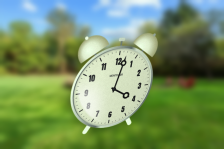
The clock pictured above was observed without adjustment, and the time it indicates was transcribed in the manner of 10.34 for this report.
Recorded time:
4.02
